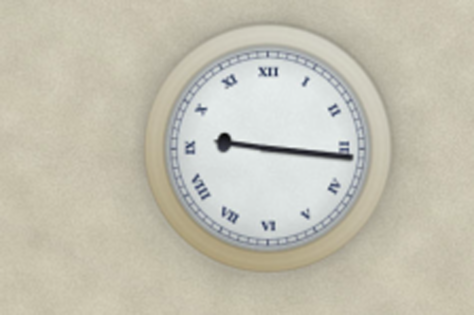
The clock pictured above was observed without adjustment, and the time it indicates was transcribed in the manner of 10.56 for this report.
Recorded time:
9.16
